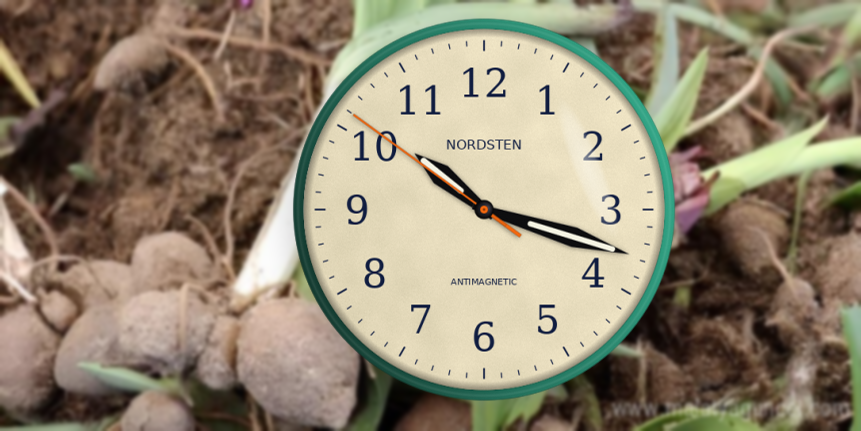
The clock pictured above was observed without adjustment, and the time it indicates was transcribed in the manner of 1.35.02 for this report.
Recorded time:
10.17.51
